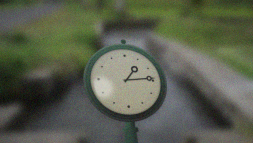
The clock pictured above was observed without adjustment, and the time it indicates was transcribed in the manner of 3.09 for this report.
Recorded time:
1.14
